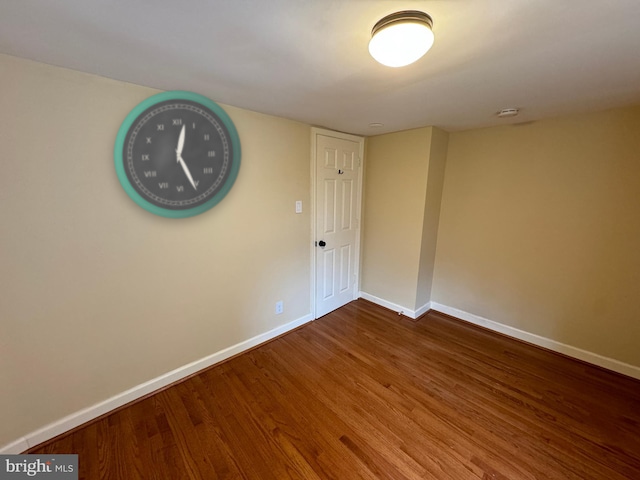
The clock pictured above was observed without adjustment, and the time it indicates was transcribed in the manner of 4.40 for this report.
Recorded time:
12.26
